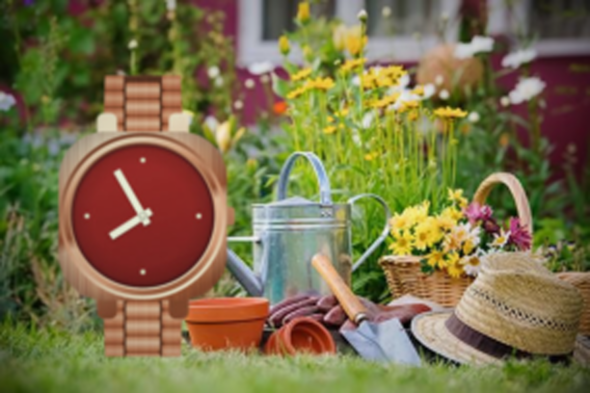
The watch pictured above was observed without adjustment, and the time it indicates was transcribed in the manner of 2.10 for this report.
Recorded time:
7.55
